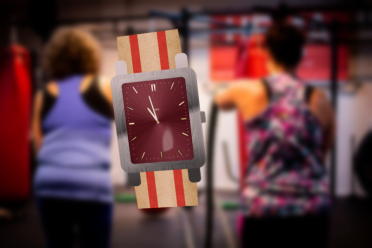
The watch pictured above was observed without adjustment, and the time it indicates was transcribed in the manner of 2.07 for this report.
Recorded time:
10.58
